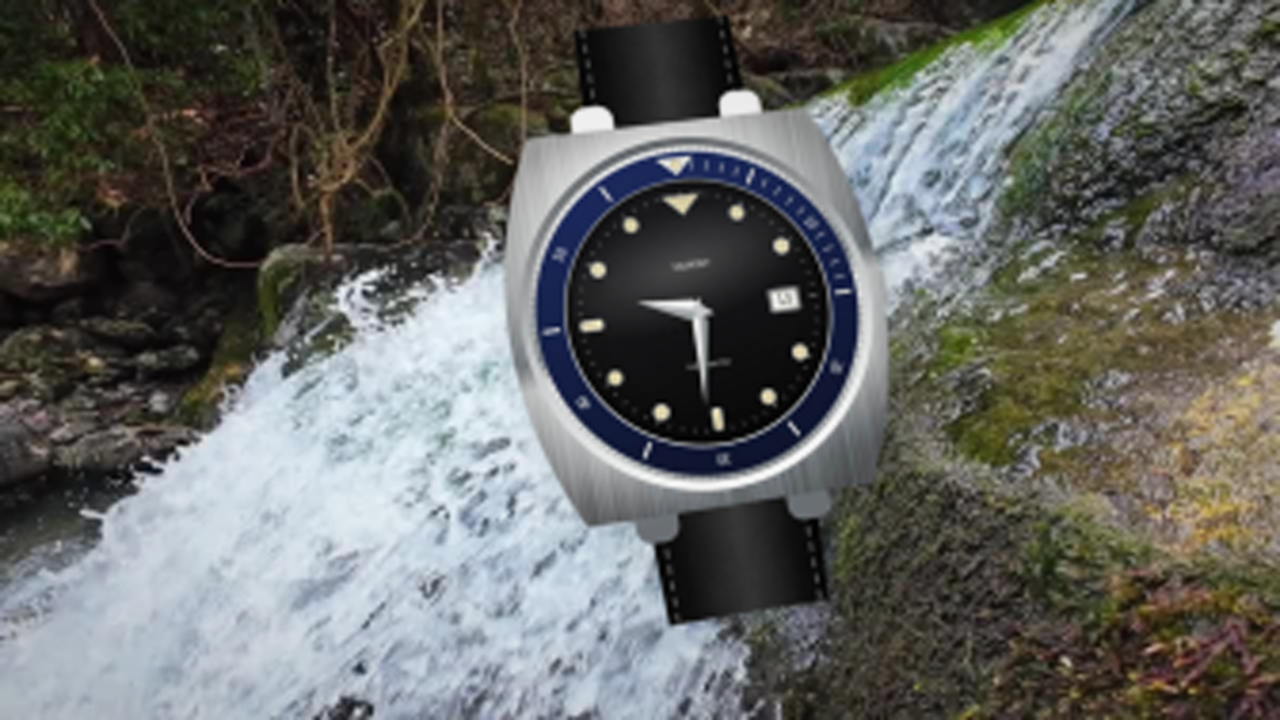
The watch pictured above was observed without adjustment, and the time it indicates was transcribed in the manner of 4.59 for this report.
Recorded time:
9.31
